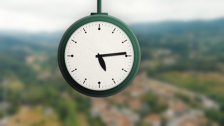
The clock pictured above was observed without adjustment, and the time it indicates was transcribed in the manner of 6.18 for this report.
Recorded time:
5.14
